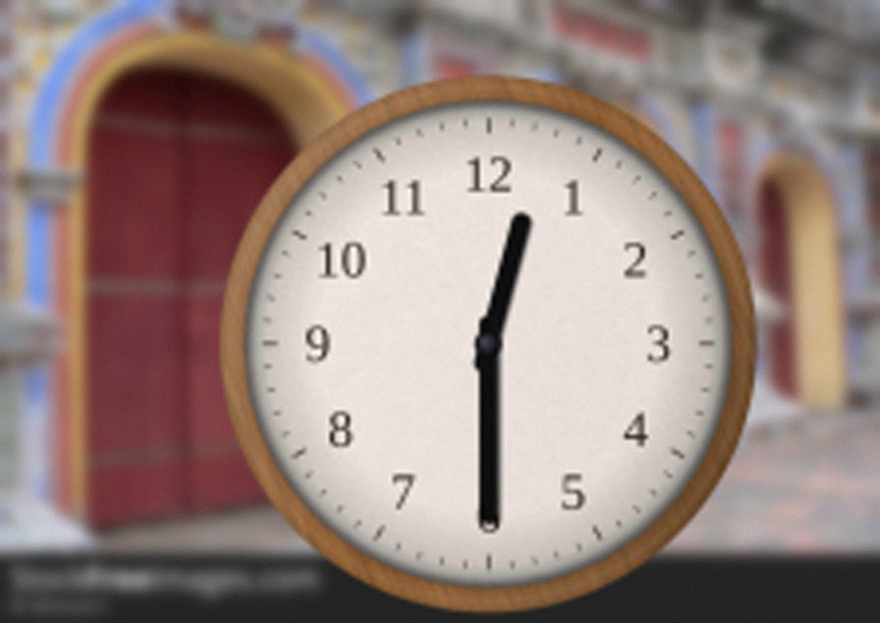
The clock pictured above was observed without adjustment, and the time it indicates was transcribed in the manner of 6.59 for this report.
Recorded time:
12.30
